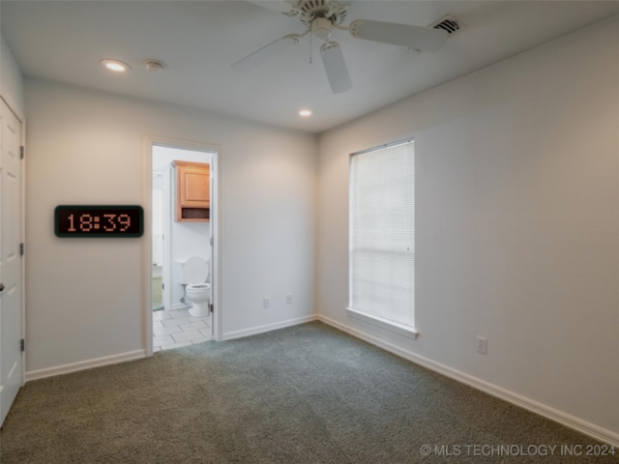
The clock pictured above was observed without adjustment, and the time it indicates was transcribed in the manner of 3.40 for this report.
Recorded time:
18.39
